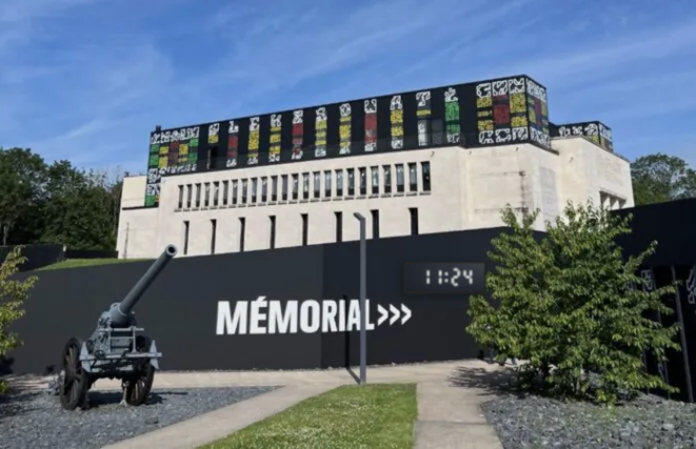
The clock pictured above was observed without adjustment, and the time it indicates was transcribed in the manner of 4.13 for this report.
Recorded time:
11.24
